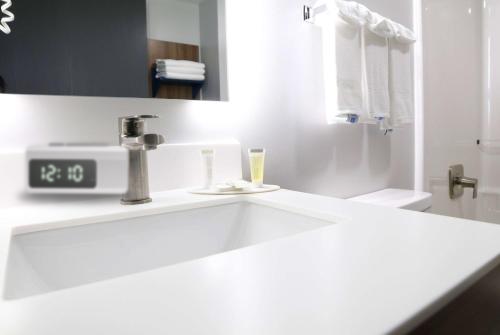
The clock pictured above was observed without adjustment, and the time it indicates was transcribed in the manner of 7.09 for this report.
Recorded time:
12.10
